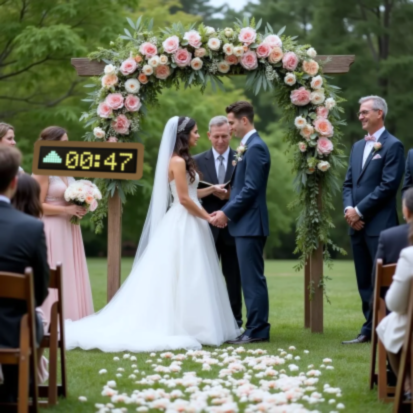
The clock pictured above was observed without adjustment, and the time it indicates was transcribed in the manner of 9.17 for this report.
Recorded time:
0.47
